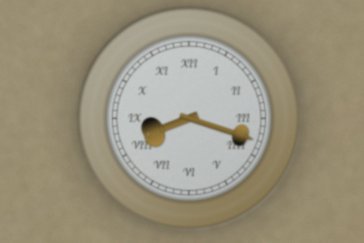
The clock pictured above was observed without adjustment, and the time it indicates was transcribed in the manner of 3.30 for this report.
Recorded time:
8.18
